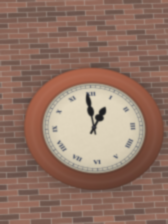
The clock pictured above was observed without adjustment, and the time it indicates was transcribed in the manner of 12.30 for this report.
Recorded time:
12.59
